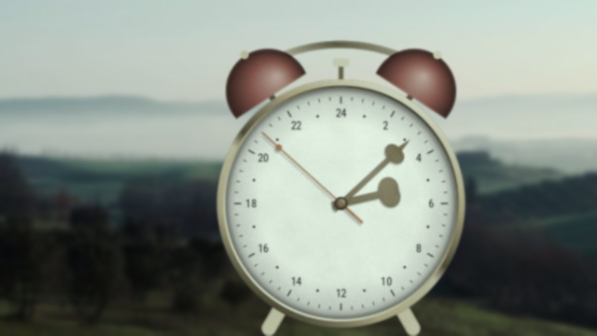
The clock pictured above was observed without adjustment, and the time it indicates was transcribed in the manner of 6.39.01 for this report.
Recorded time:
5.07.52
